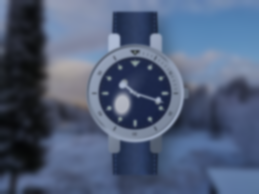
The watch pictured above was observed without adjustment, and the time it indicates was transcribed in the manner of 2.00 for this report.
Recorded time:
10.18
